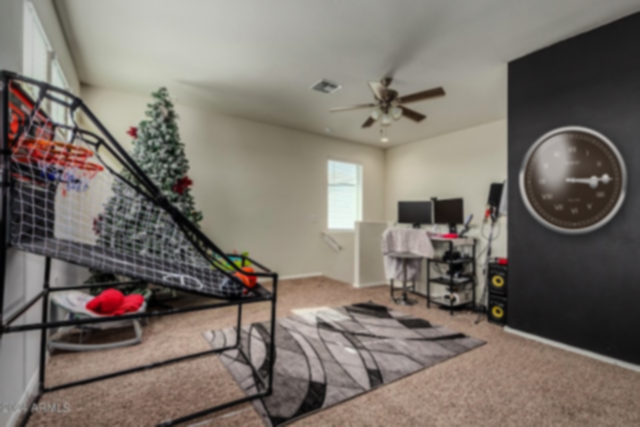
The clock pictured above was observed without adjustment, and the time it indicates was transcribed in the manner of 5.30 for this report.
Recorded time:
3.15
